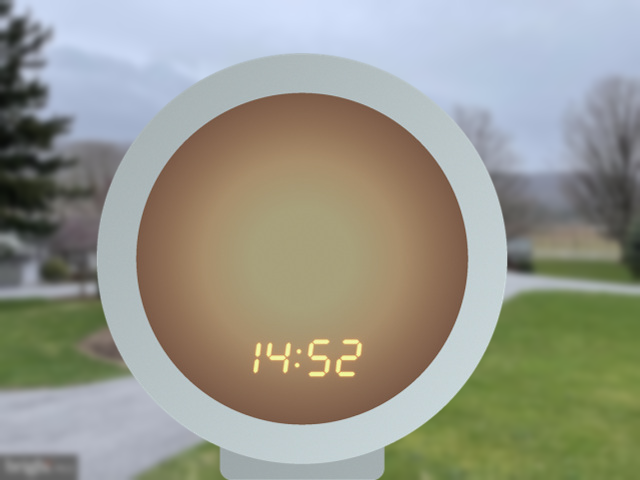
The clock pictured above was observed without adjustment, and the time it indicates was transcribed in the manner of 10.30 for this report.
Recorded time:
14.52
